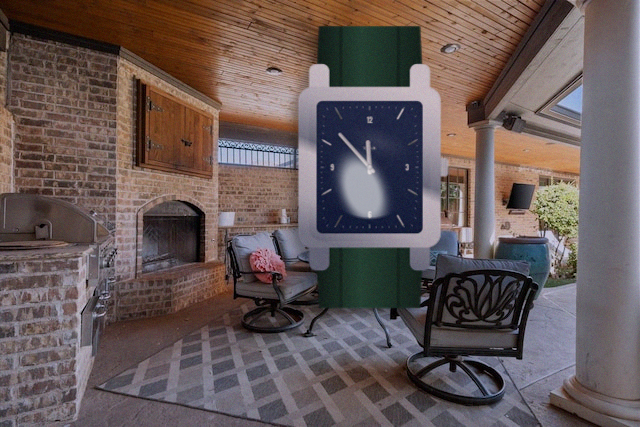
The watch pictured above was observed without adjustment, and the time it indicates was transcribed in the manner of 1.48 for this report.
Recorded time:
11.53
